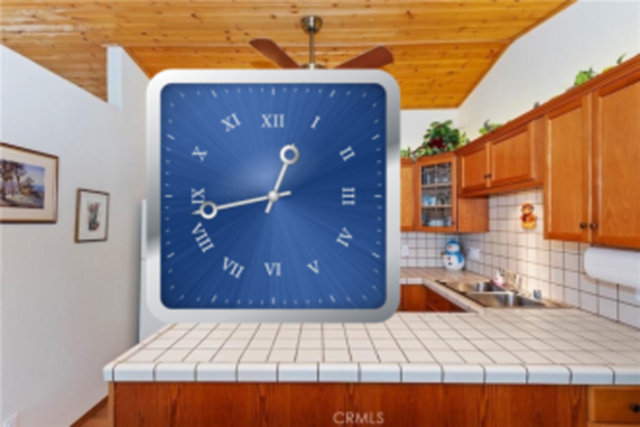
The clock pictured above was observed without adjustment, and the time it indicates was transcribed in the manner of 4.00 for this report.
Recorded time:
12.43
